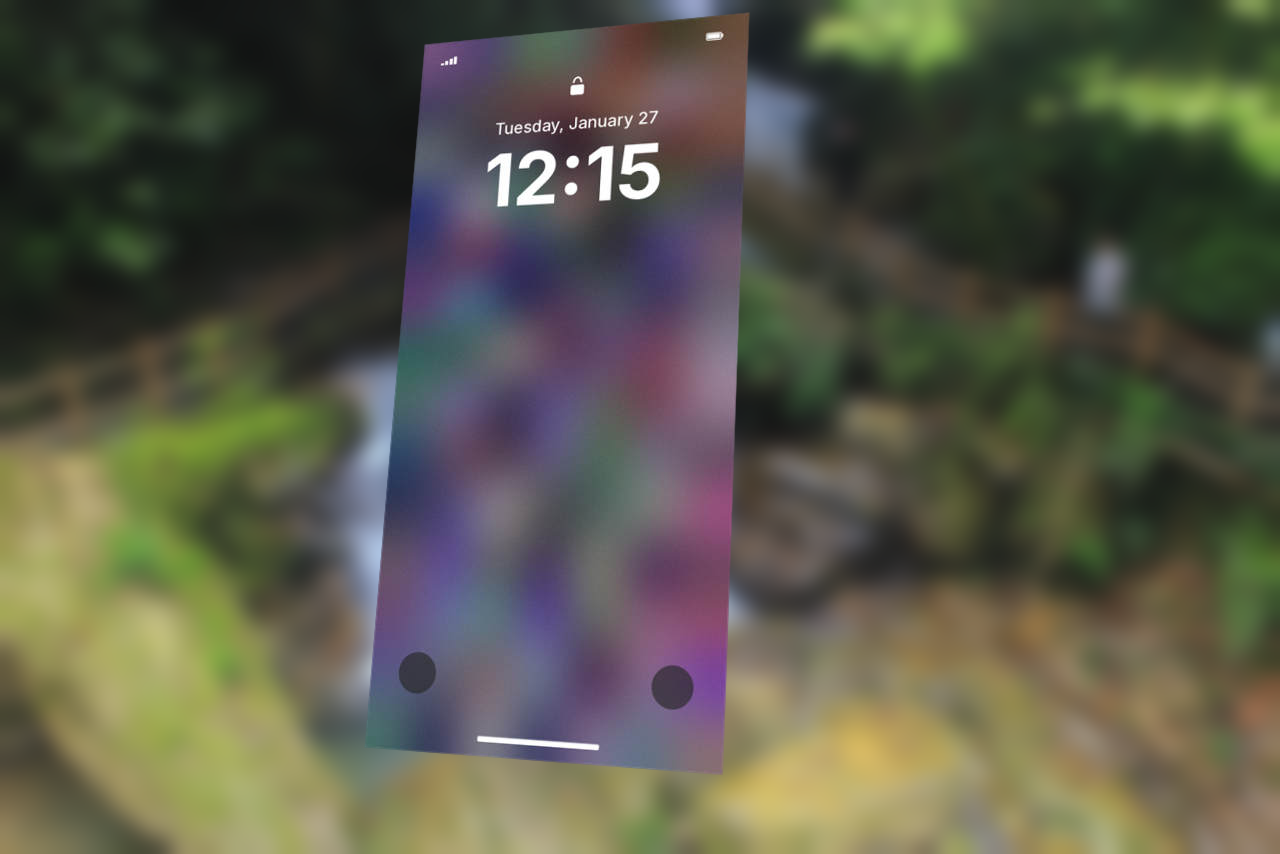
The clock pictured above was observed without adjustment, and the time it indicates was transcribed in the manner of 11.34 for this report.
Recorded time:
12.15
